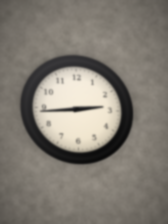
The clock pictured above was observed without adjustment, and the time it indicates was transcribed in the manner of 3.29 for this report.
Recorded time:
2.44
